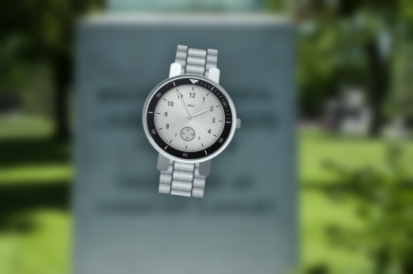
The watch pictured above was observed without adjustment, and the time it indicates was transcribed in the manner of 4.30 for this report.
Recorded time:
1.55
